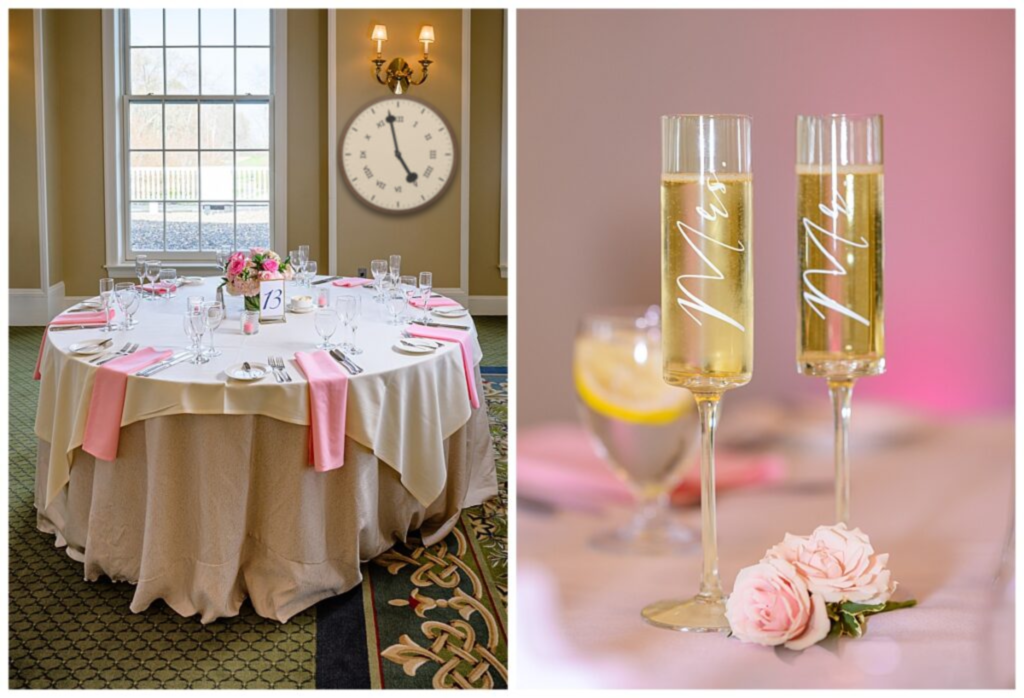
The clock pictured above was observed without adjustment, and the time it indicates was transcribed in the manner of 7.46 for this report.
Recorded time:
4.58
